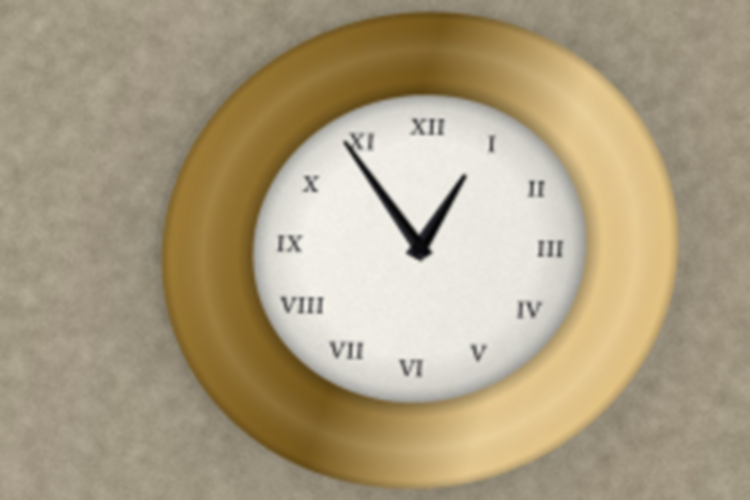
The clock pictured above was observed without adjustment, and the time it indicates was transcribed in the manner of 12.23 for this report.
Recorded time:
12.54
